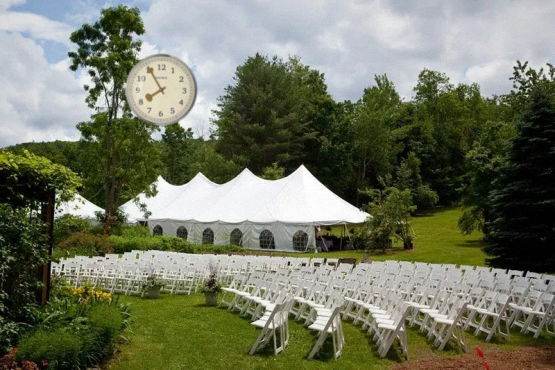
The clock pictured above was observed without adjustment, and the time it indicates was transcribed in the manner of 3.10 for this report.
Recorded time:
7.55
